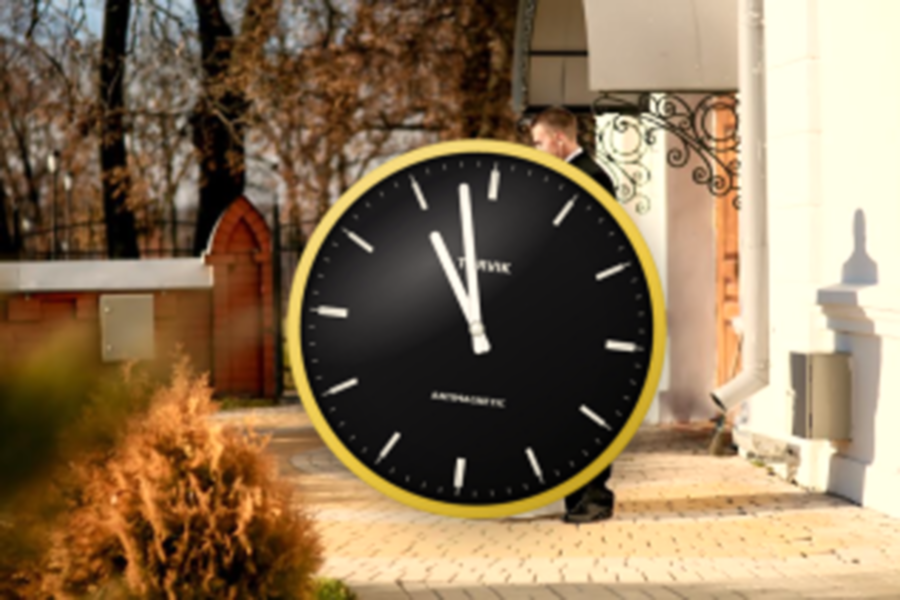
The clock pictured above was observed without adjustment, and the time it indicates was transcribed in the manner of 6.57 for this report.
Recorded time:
10.58
